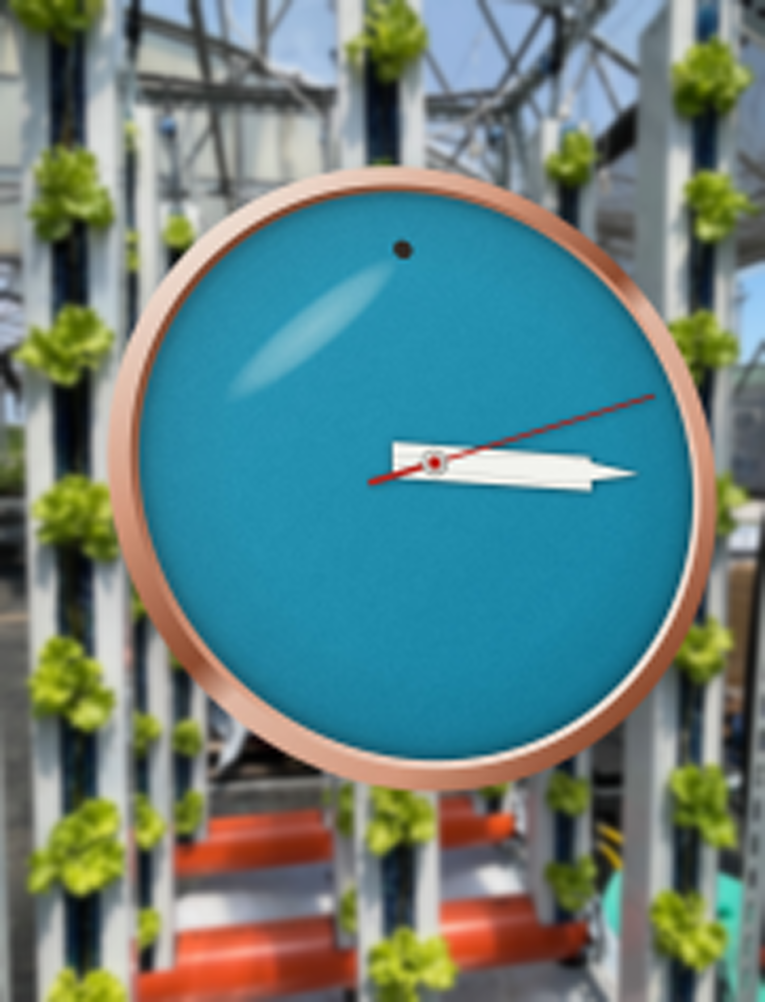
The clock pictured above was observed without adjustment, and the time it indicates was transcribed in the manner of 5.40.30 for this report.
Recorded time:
3.16.13
